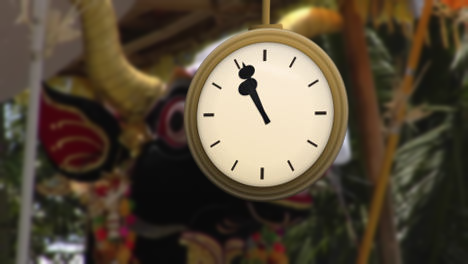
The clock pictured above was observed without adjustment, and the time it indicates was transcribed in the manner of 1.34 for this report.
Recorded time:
10.56
